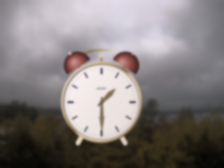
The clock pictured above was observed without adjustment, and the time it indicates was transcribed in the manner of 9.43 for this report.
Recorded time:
1.30
